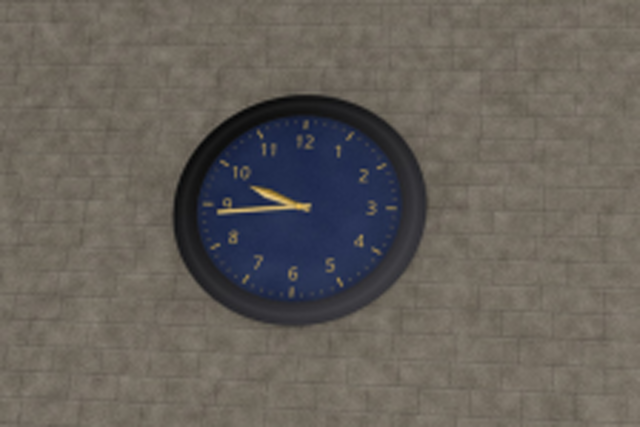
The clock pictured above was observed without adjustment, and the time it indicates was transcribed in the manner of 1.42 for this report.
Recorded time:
9.44
